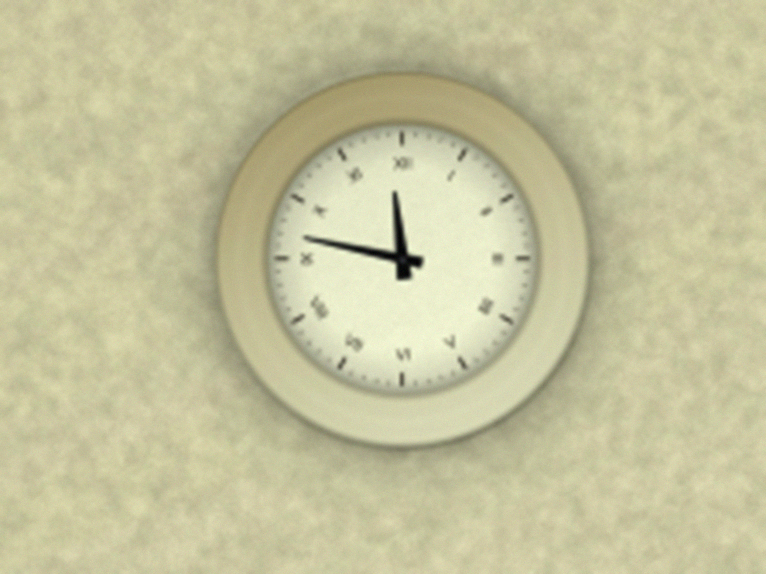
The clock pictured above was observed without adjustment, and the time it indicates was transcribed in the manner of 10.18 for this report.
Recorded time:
11.47
